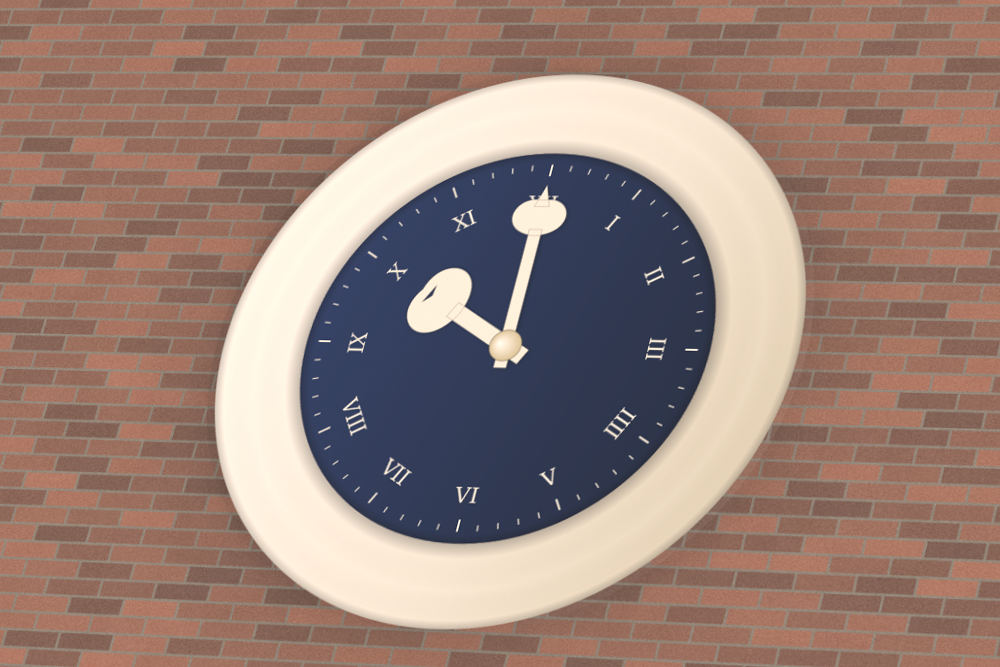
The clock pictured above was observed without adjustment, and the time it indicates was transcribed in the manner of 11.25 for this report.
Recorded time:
10.00
